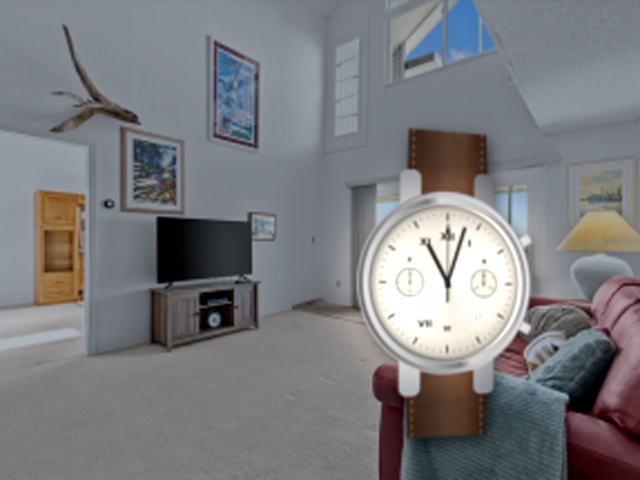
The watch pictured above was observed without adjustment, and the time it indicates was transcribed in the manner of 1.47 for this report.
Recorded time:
11.03
